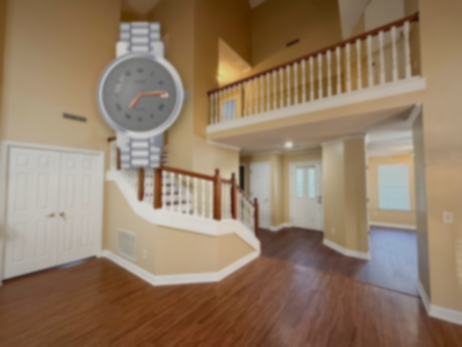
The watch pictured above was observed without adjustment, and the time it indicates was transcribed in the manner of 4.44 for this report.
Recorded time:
7.14
